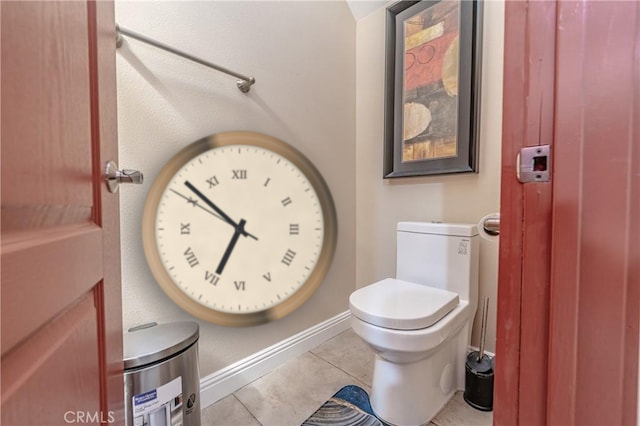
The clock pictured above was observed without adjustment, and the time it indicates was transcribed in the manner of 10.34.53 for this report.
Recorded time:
6.51.50
